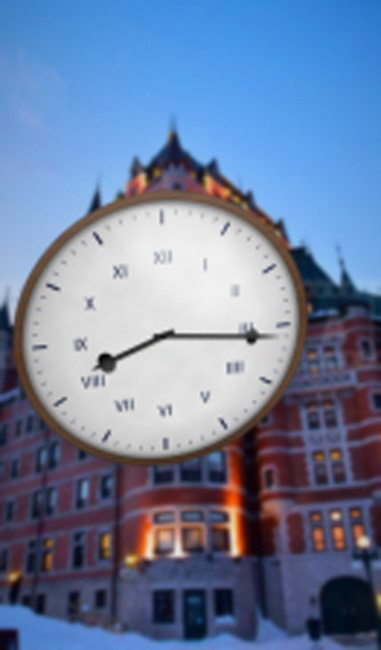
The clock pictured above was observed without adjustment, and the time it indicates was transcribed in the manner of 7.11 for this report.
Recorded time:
8.16
